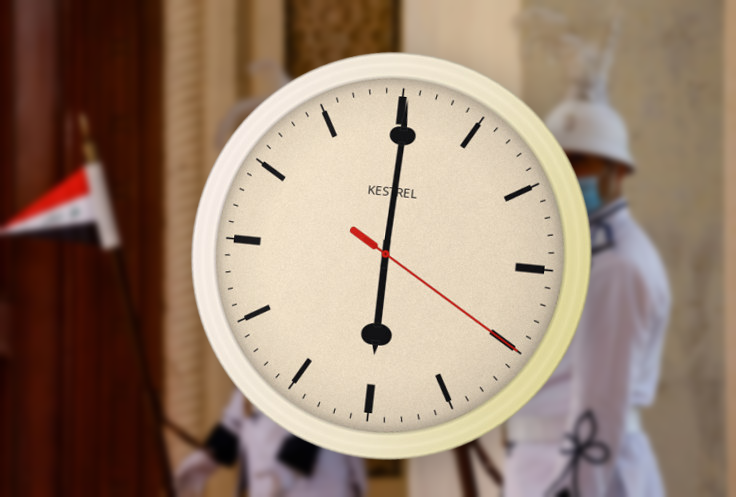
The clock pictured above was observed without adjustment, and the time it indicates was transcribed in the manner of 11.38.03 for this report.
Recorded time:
6.00.20
